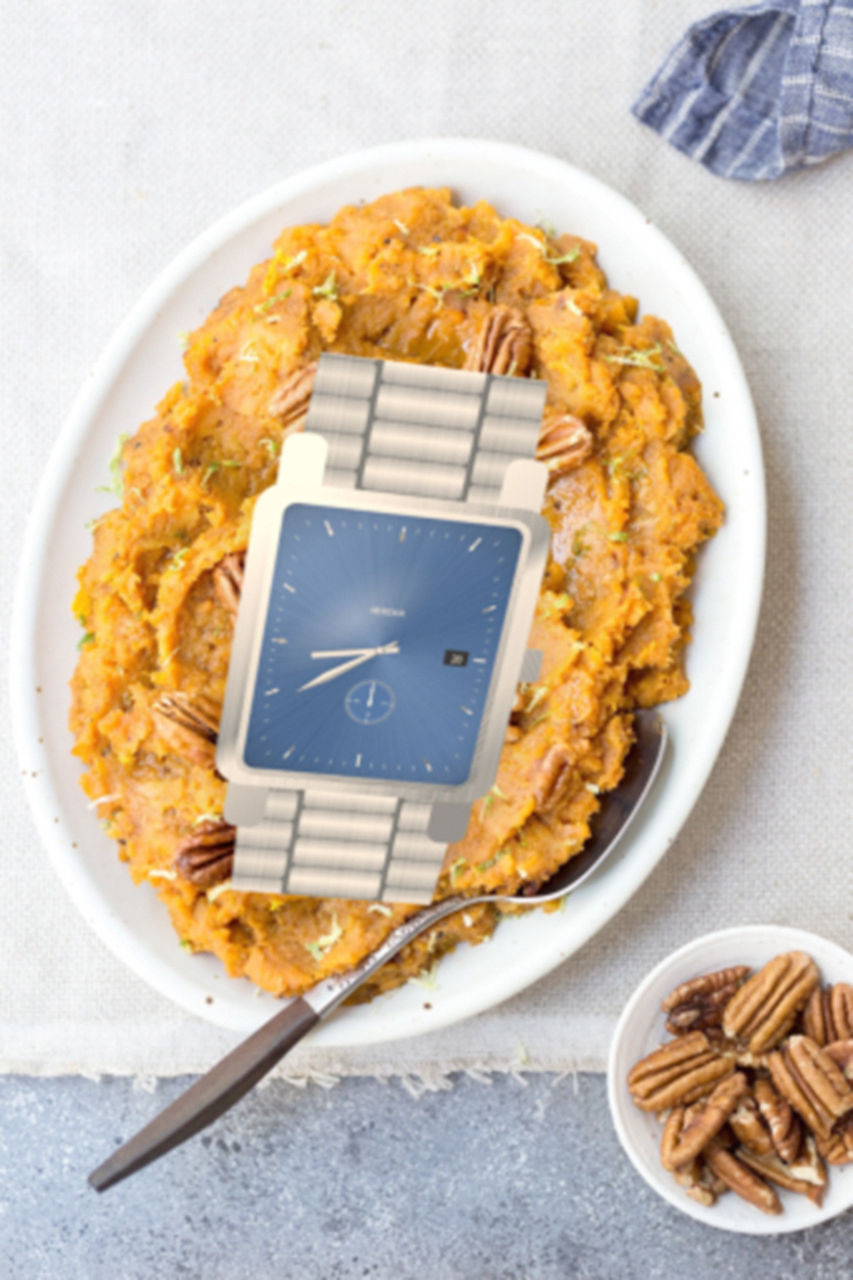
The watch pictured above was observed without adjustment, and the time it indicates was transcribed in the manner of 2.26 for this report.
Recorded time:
8.39
